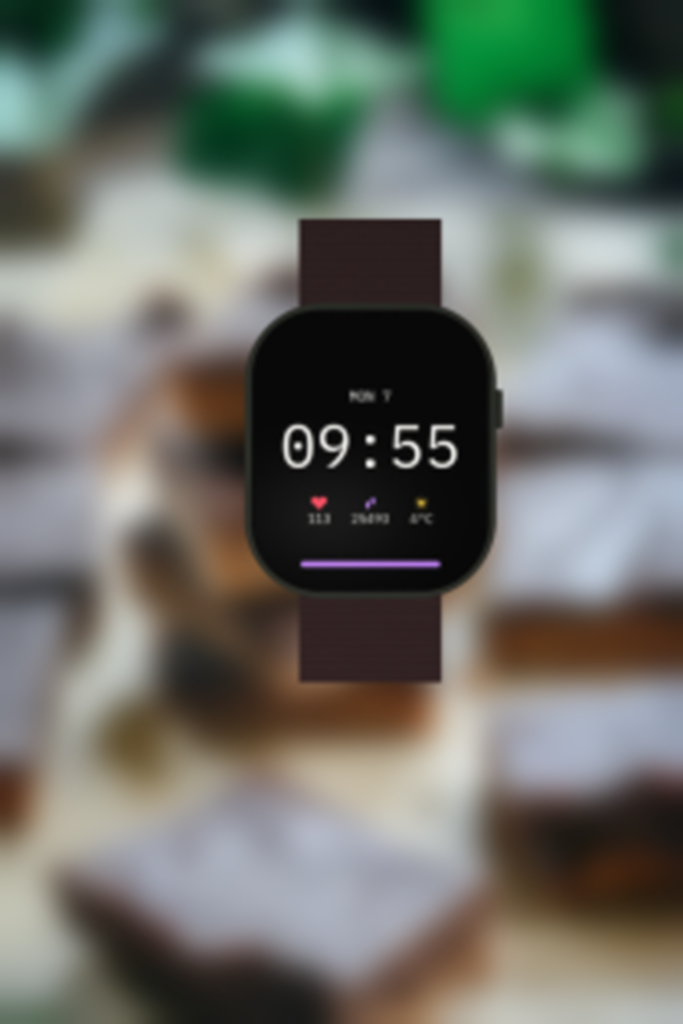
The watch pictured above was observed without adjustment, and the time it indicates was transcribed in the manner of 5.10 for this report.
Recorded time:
9.55
